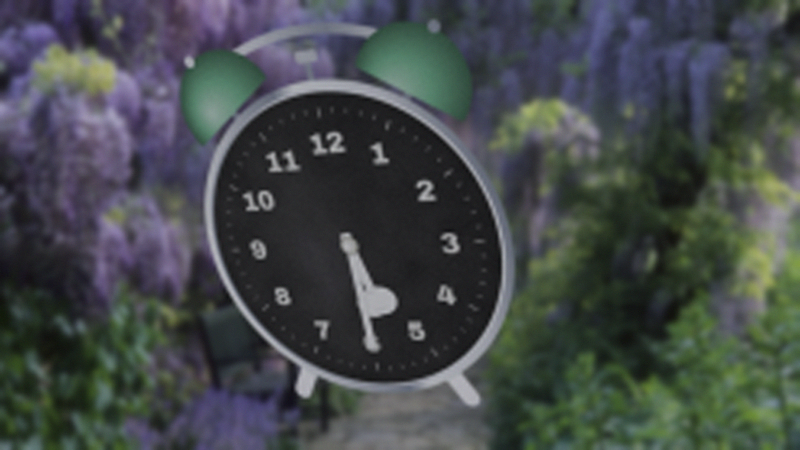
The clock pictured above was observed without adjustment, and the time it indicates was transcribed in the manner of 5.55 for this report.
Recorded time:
5.30
